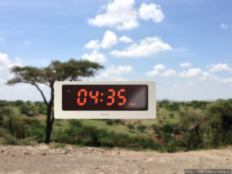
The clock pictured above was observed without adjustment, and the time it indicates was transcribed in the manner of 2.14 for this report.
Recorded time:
4.35
